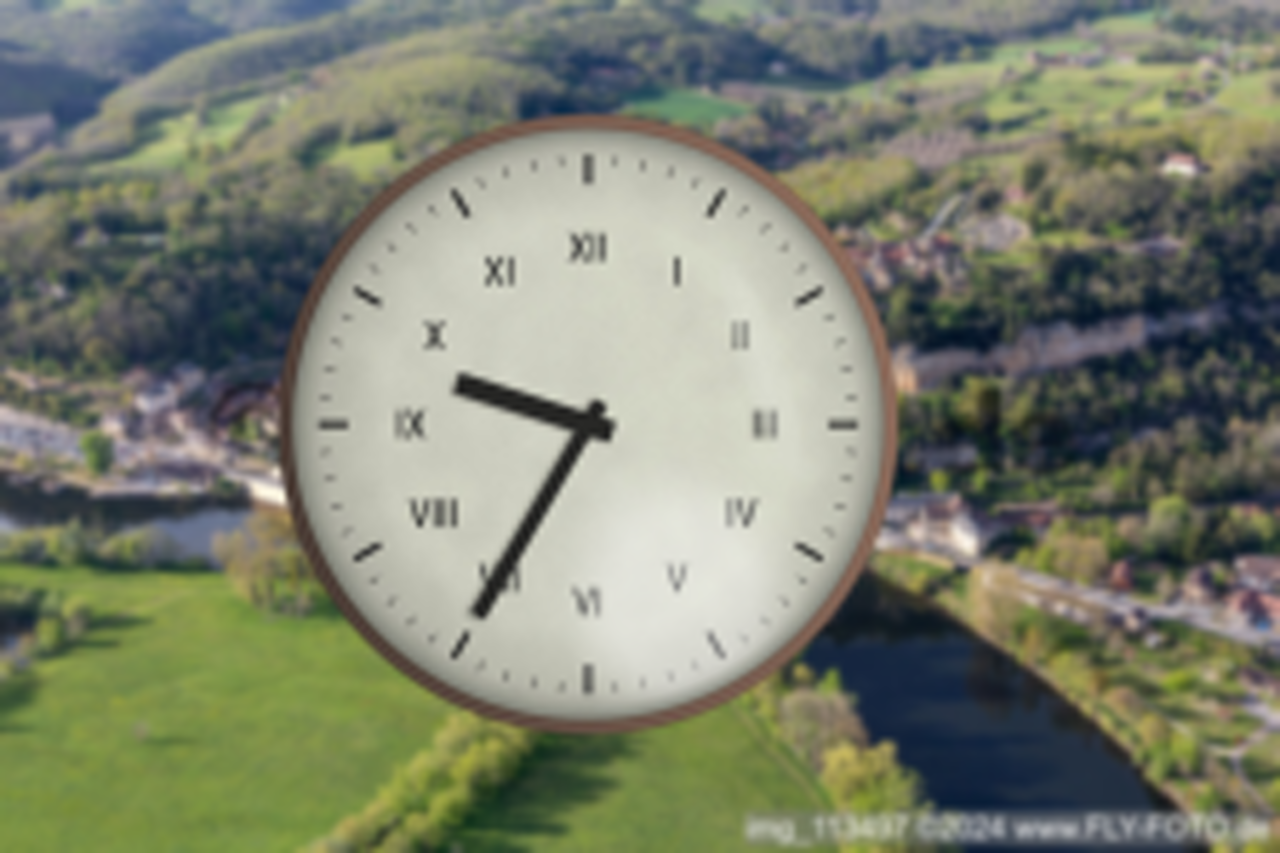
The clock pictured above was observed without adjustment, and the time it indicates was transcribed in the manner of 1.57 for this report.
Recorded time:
9.35
